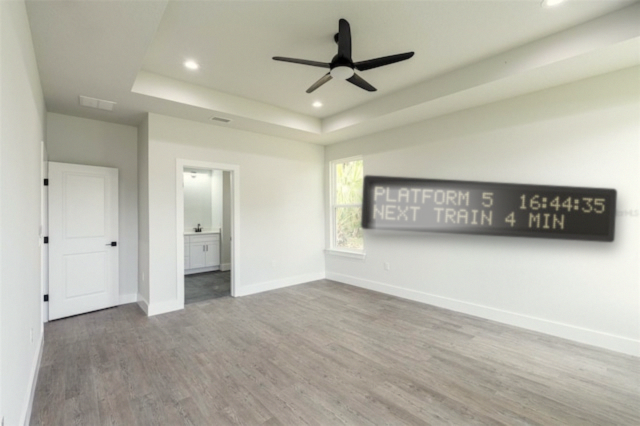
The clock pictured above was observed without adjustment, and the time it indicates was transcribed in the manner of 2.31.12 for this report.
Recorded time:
16.44.35
